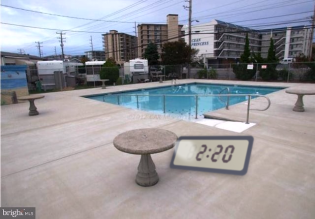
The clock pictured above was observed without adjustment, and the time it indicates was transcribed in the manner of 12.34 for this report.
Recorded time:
2.20
